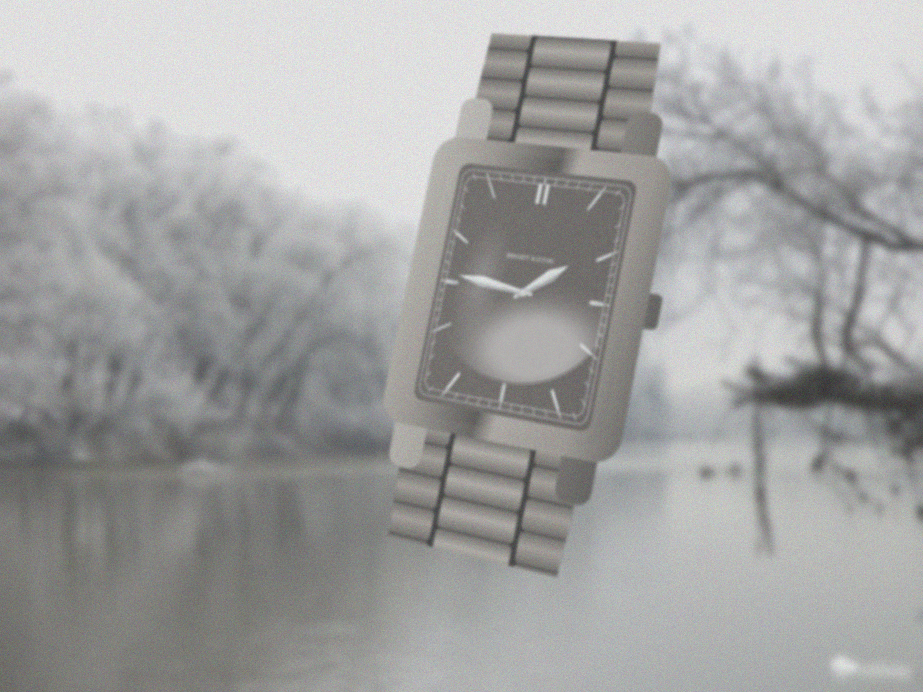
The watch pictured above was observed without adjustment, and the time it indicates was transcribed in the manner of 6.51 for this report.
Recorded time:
1.46
